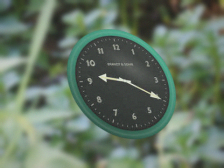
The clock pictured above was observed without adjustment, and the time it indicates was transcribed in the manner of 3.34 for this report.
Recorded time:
9.20
